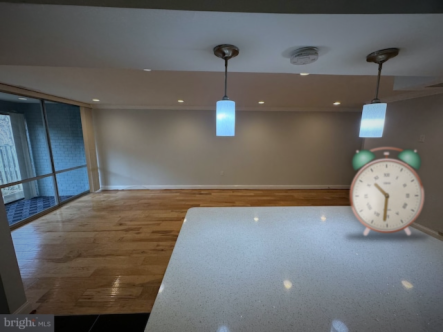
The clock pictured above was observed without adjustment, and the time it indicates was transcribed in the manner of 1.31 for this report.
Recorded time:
10.31
